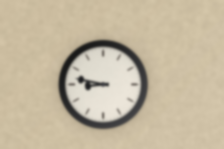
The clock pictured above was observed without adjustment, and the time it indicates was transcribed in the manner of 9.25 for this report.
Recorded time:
8.47
